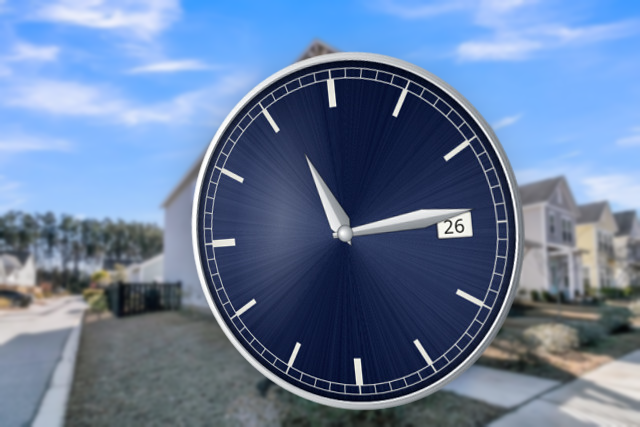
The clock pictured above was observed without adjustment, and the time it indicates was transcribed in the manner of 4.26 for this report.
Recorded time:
11.14
